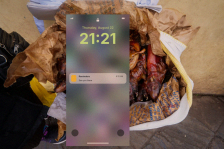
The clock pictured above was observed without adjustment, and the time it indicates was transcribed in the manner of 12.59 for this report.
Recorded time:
21.21
